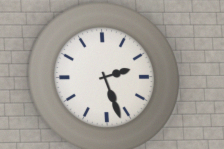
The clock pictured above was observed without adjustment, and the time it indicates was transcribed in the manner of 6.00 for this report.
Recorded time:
2.27
